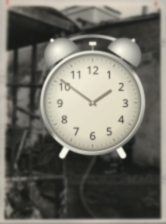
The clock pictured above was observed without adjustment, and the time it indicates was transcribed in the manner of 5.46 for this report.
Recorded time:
1.51
